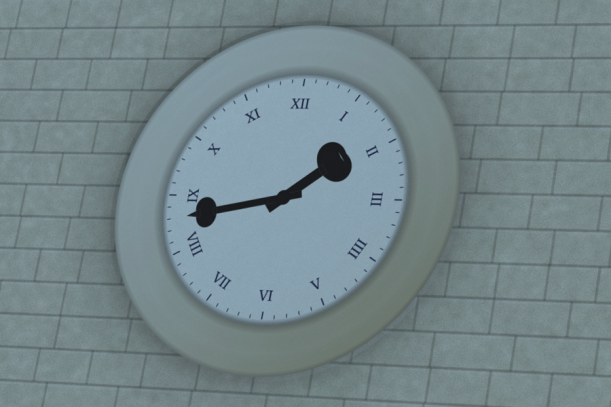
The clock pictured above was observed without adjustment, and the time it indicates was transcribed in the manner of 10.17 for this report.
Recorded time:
1.43
